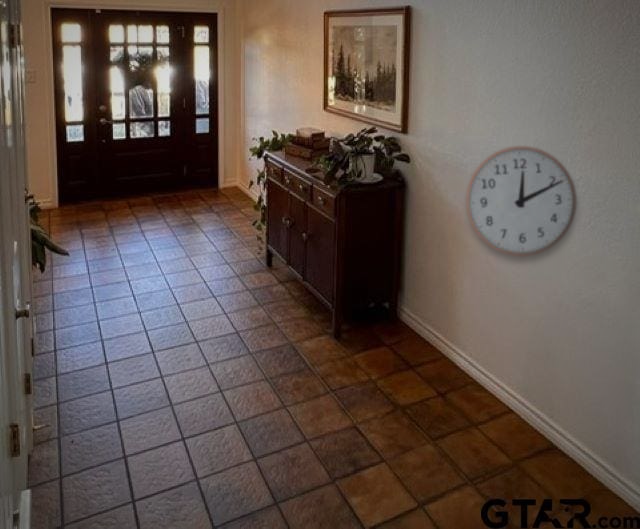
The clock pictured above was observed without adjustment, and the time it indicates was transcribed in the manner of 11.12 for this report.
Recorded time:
12.11
